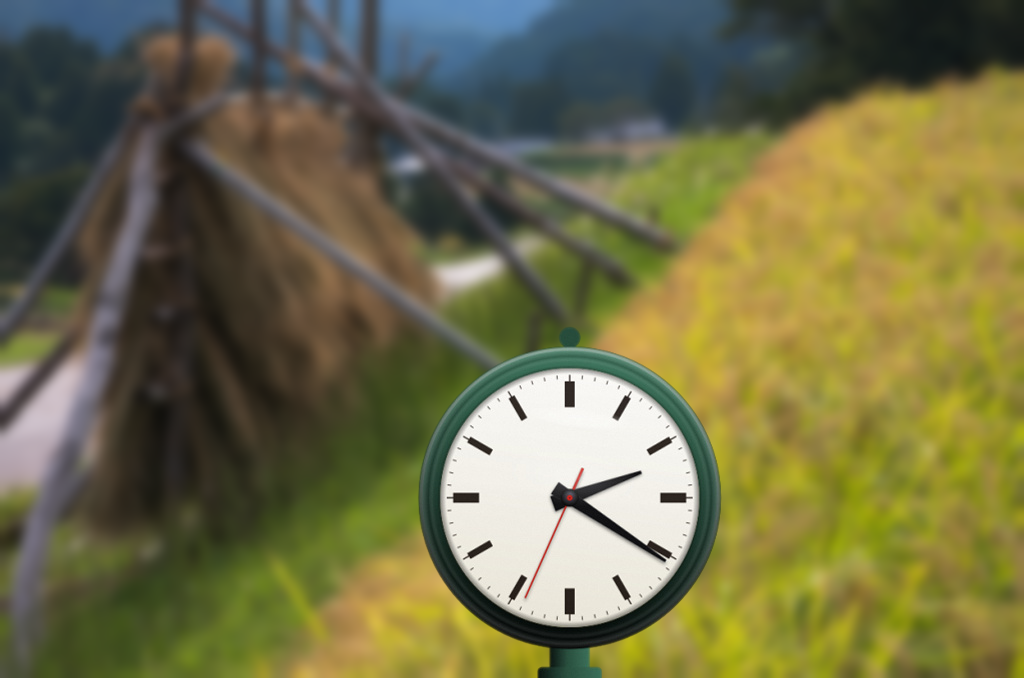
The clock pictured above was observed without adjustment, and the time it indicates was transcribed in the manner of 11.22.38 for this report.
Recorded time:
2.20.34
